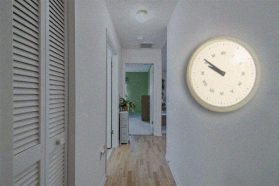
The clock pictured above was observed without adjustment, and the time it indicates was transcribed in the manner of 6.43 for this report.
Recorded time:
9.51
